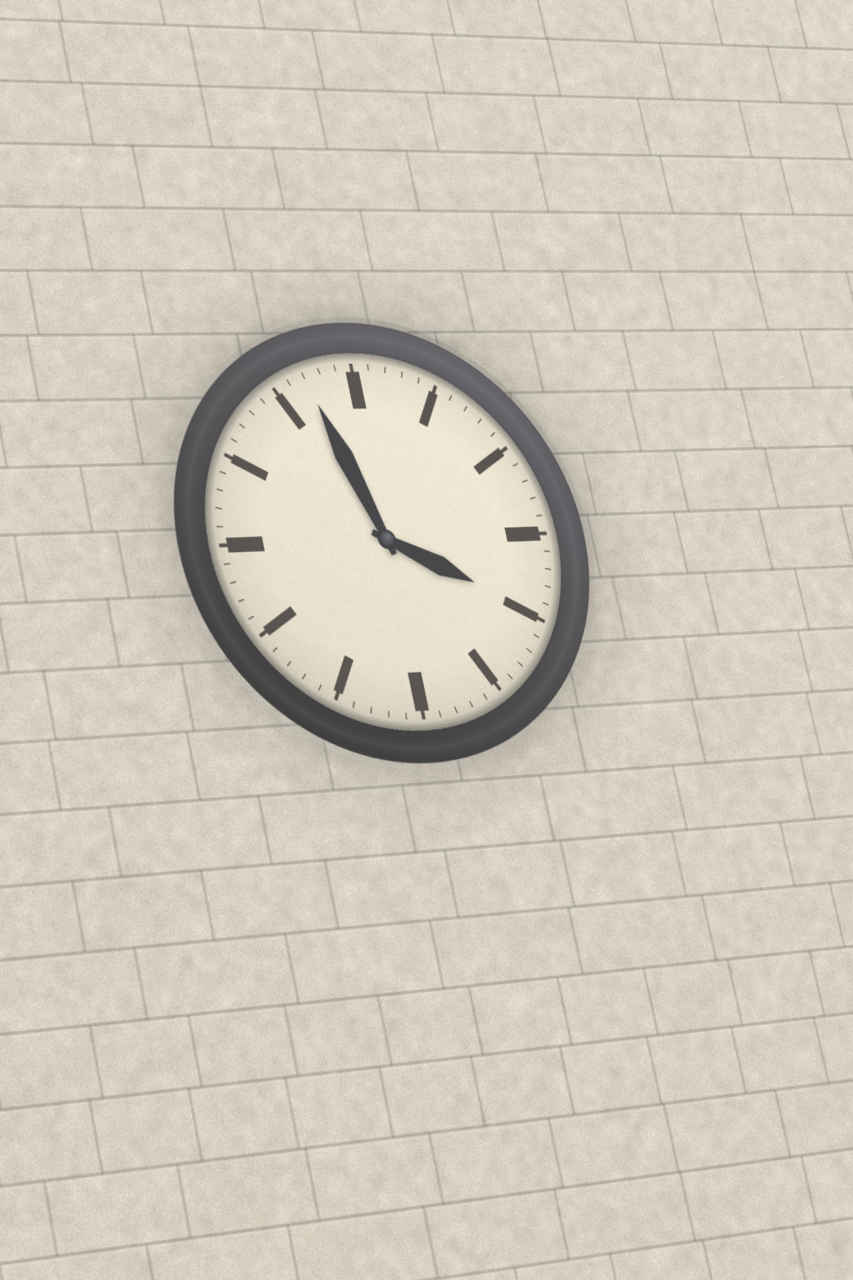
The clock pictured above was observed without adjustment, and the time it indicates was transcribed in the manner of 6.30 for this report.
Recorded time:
3.57
